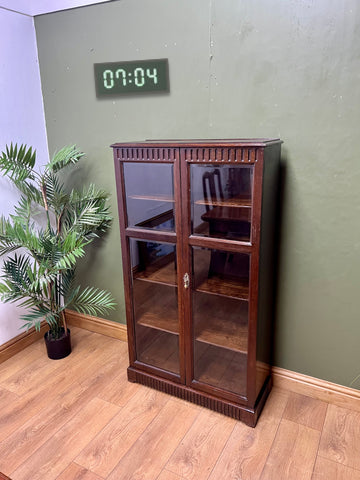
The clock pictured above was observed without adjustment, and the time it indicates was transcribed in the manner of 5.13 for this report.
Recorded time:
7.04
